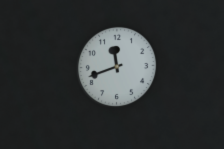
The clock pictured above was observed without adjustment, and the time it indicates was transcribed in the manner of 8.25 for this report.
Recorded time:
11.42
